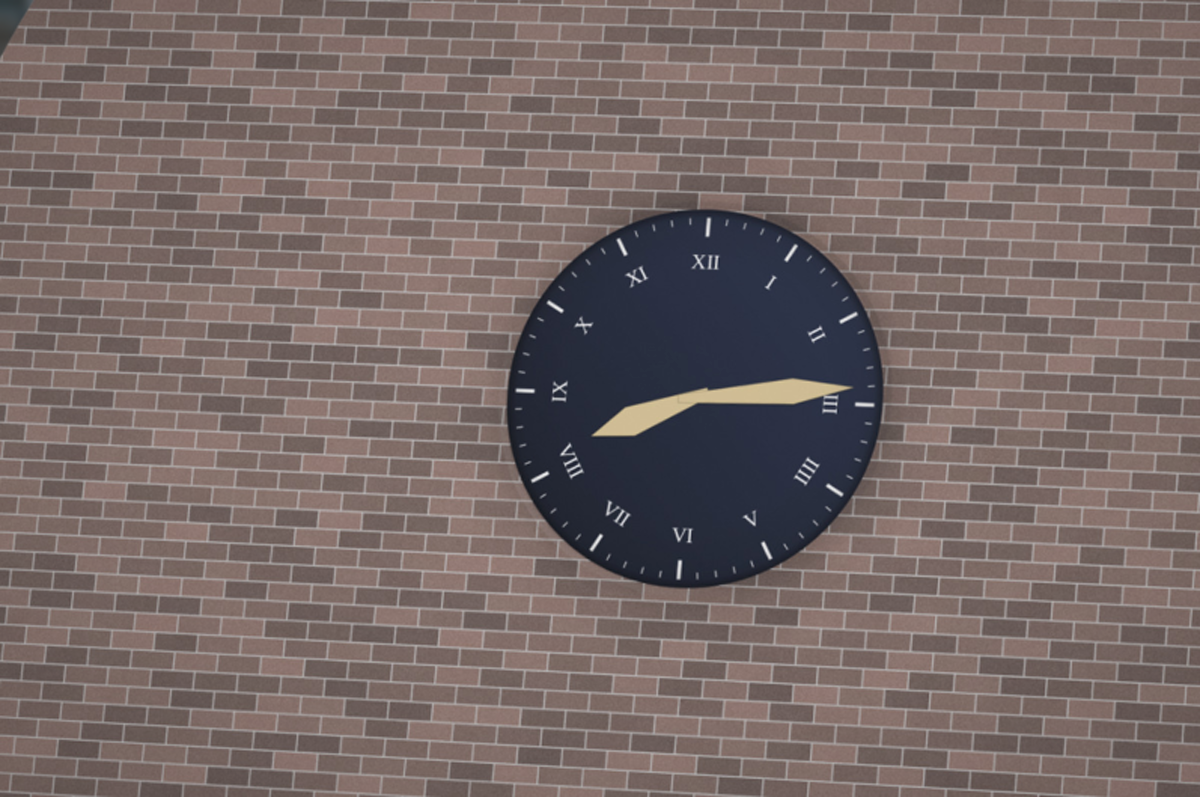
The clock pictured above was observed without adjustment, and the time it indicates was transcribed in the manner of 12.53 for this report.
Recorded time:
8.14
